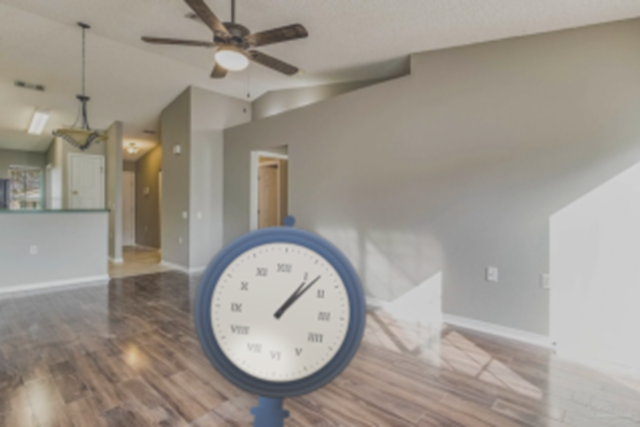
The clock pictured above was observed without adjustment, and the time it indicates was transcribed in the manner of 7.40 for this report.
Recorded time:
1.07
